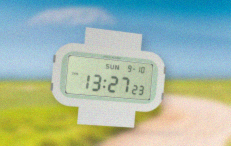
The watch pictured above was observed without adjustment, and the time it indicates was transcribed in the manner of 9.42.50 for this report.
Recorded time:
13.27.23
